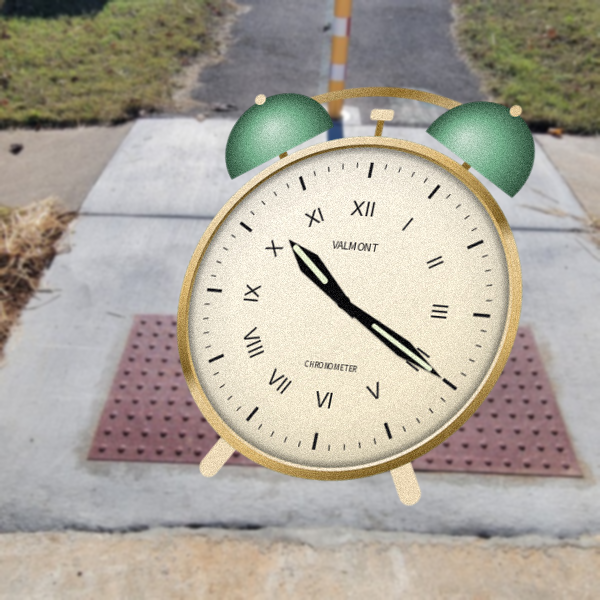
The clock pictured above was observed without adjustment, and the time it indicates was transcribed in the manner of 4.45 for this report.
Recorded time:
10.20
